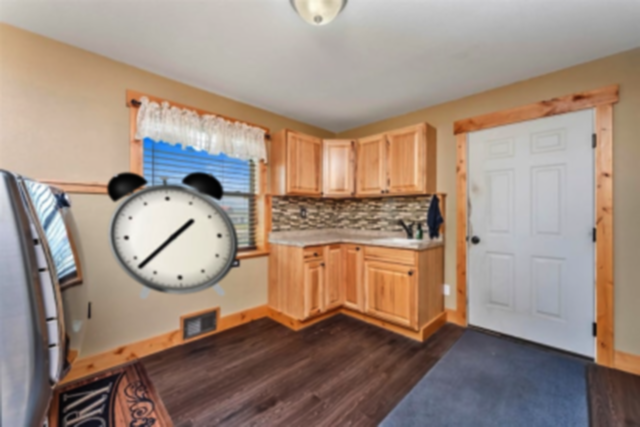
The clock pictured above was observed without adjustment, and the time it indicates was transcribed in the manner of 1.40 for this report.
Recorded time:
1.38
